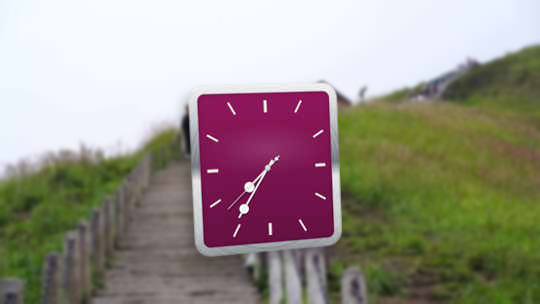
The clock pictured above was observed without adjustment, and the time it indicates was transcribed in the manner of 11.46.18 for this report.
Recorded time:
7.35.38
